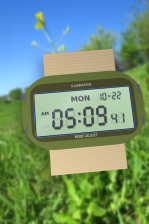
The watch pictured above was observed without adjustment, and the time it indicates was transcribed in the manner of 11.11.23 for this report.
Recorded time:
5.09.41
